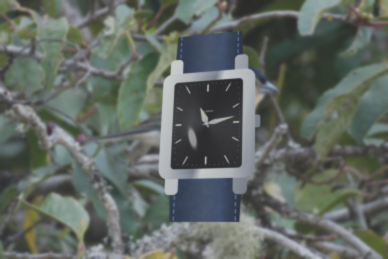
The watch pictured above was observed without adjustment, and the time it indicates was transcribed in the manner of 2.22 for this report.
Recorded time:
11.13
